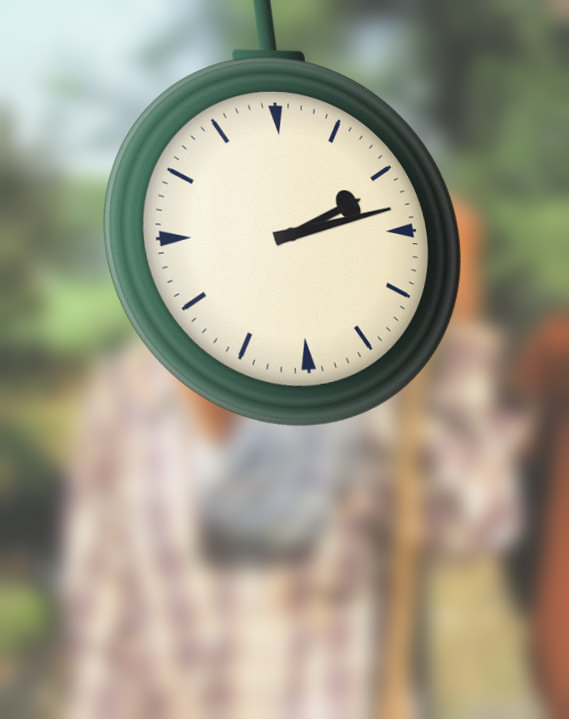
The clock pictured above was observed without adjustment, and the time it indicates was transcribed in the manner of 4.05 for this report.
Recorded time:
2.13
